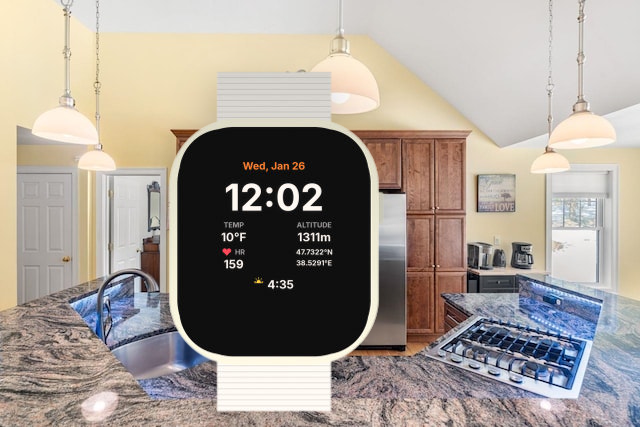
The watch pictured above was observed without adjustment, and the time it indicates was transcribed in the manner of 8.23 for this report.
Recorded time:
12.02
